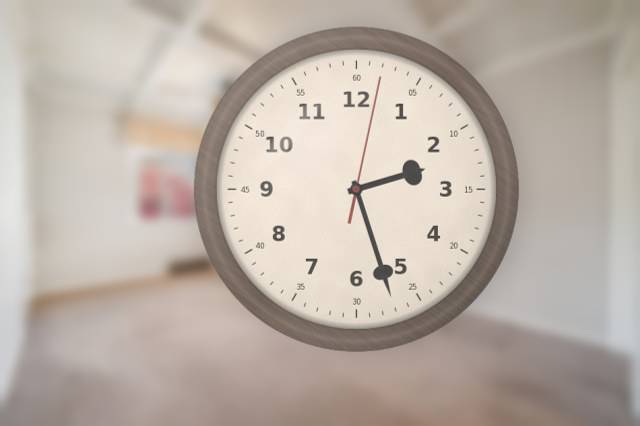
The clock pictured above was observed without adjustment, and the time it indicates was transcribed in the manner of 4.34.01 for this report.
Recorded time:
2.27.02
